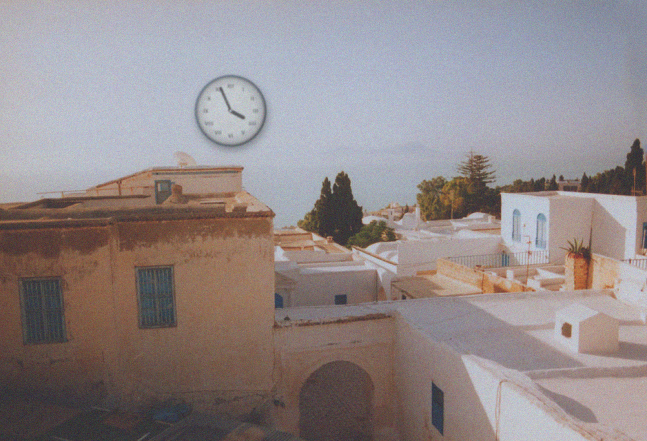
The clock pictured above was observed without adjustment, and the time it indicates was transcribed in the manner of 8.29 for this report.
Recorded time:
3.56
